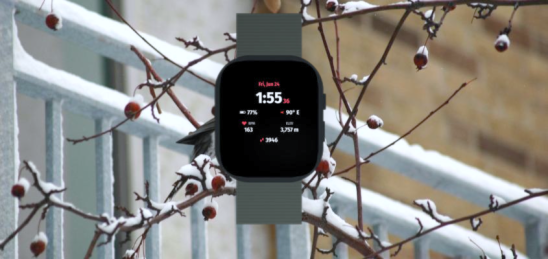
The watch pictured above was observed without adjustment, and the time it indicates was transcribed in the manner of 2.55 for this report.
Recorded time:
1.55
